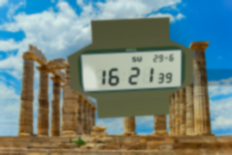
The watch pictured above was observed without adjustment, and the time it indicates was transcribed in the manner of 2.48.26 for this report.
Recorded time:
16.21.39
